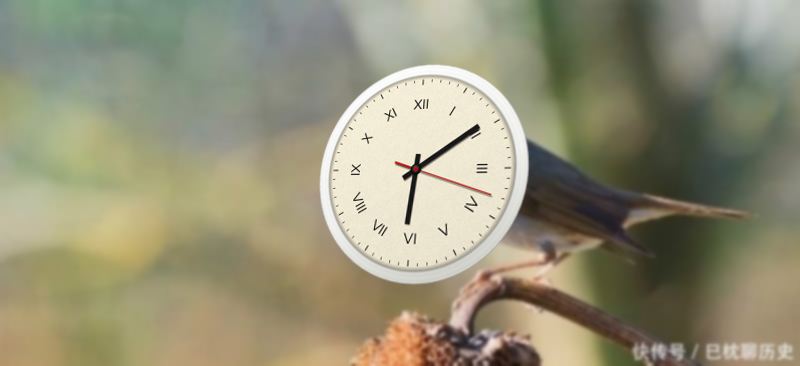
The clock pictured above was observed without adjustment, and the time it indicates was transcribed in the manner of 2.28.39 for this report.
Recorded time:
6.09.18
